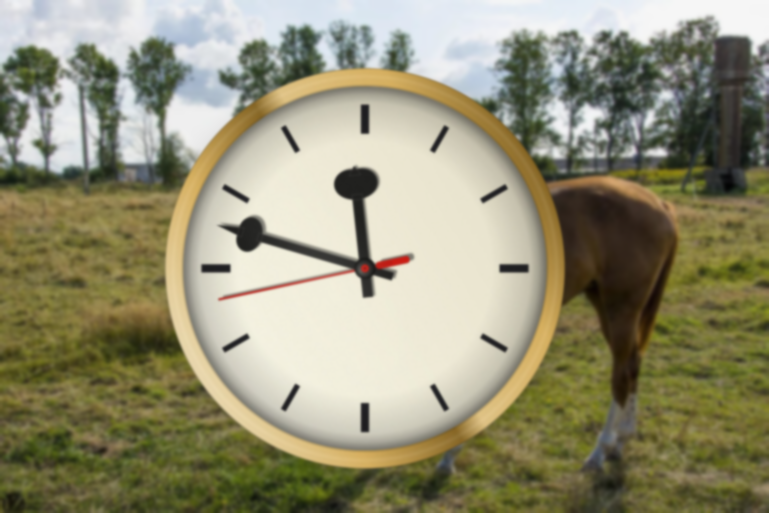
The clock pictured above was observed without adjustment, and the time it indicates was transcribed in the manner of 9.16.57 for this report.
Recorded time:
11.47.43
